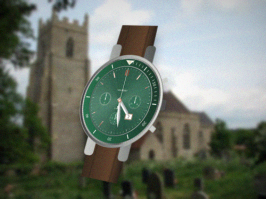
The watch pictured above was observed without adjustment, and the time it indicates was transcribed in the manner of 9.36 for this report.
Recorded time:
4.28
